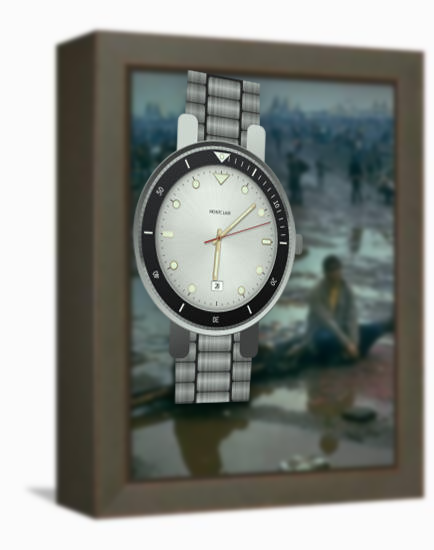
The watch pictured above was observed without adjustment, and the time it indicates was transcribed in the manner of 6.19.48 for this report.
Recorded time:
6.08.12
